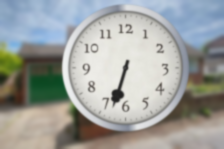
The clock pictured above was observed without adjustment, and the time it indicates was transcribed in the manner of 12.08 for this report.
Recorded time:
6.33
